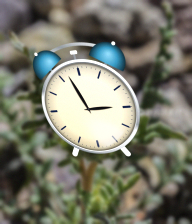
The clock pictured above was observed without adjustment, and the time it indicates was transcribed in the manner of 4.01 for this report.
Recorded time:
2.57
